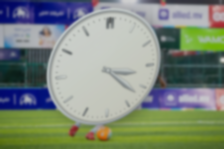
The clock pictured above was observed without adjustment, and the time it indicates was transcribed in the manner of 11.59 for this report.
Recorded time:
3.22
